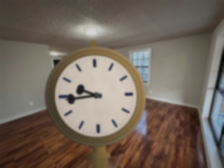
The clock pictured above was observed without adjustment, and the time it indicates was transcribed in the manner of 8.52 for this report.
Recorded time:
9.44
